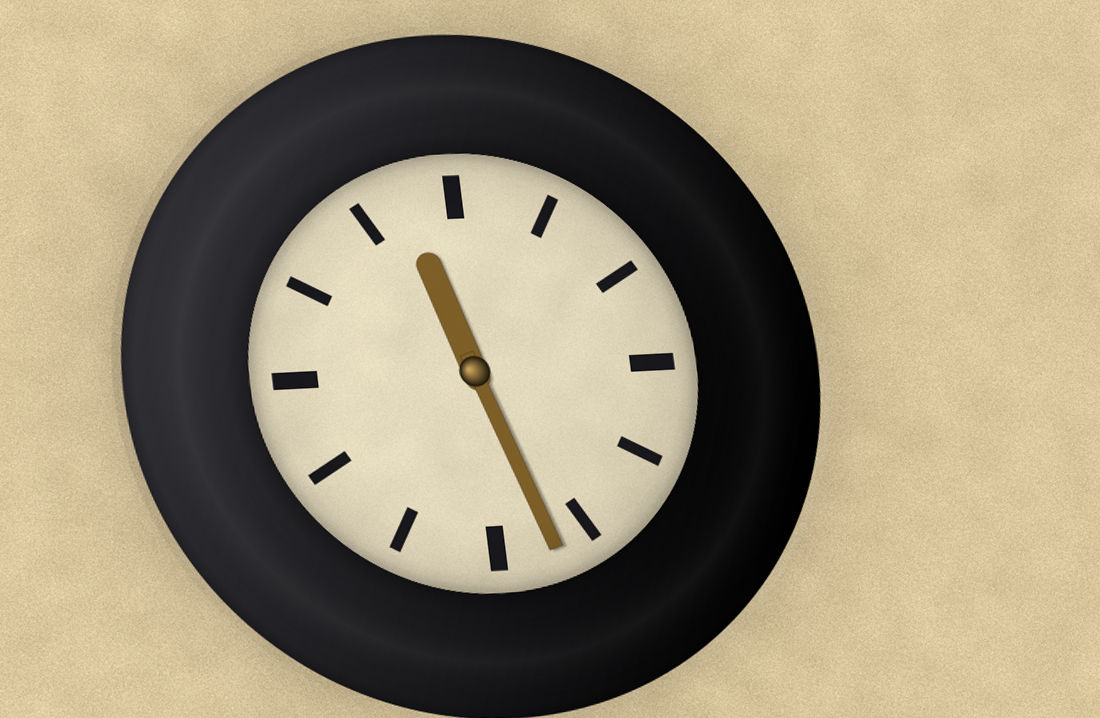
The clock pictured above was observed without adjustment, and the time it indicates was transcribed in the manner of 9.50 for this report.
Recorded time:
11.27
